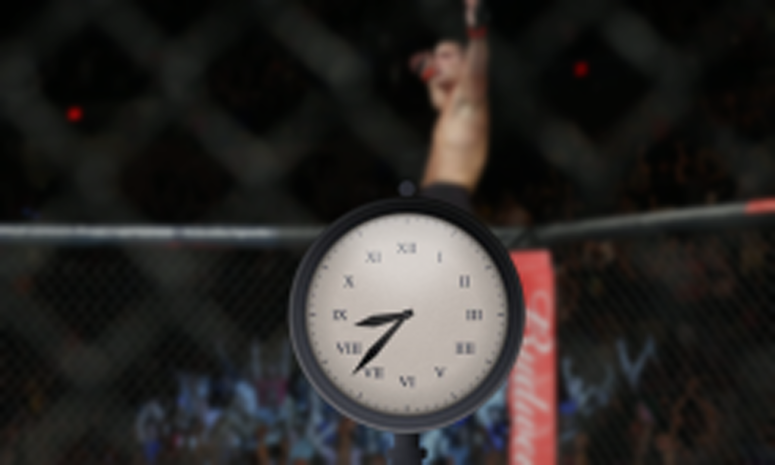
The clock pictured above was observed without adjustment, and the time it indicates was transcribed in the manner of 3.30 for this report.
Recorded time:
8.37
